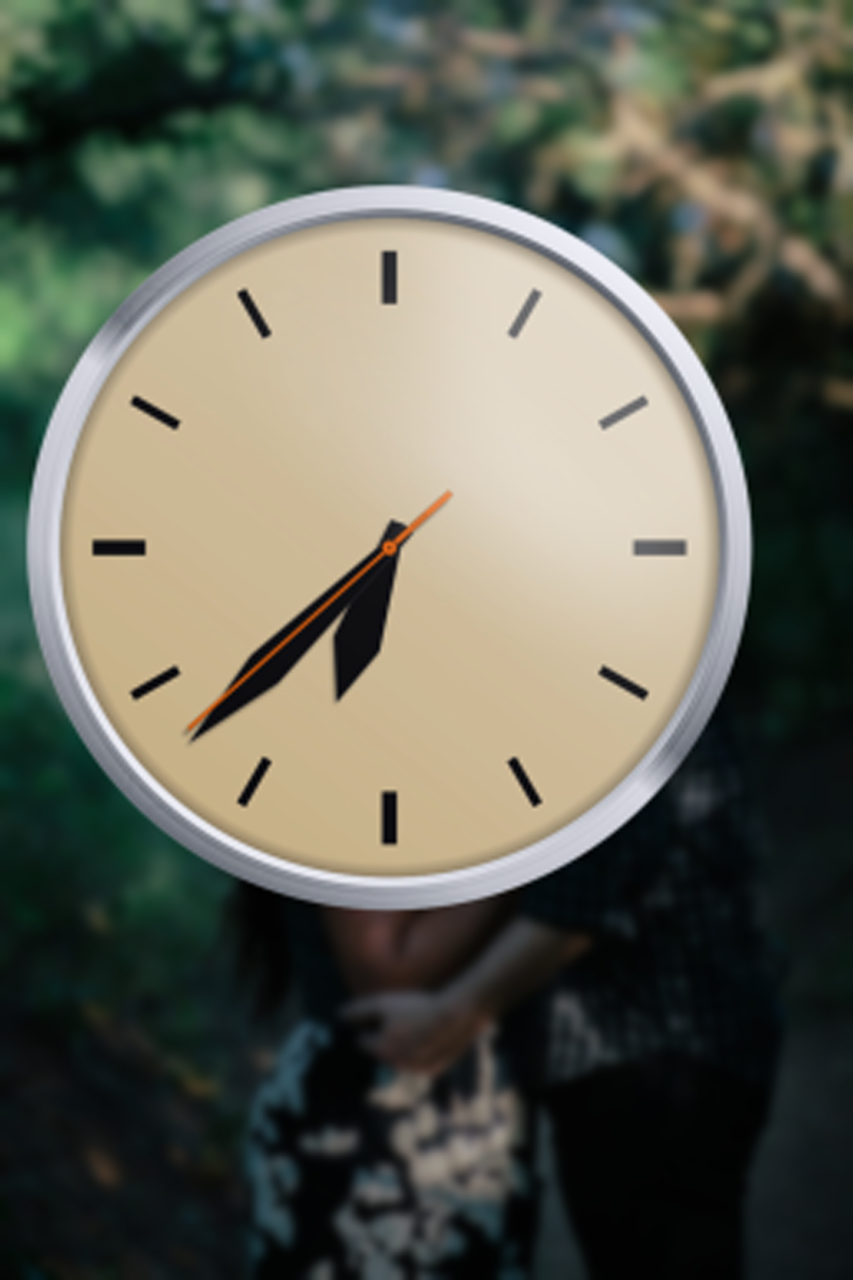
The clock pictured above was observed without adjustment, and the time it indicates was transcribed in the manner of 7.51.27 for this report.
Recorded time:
6.37.38
